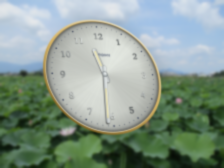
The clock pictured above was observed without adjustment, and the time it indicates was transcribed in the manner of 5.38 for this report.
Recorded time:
11.31
